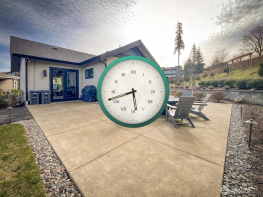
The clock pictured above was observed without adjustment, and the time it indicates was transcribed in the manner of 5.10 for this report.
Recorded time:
5.42
